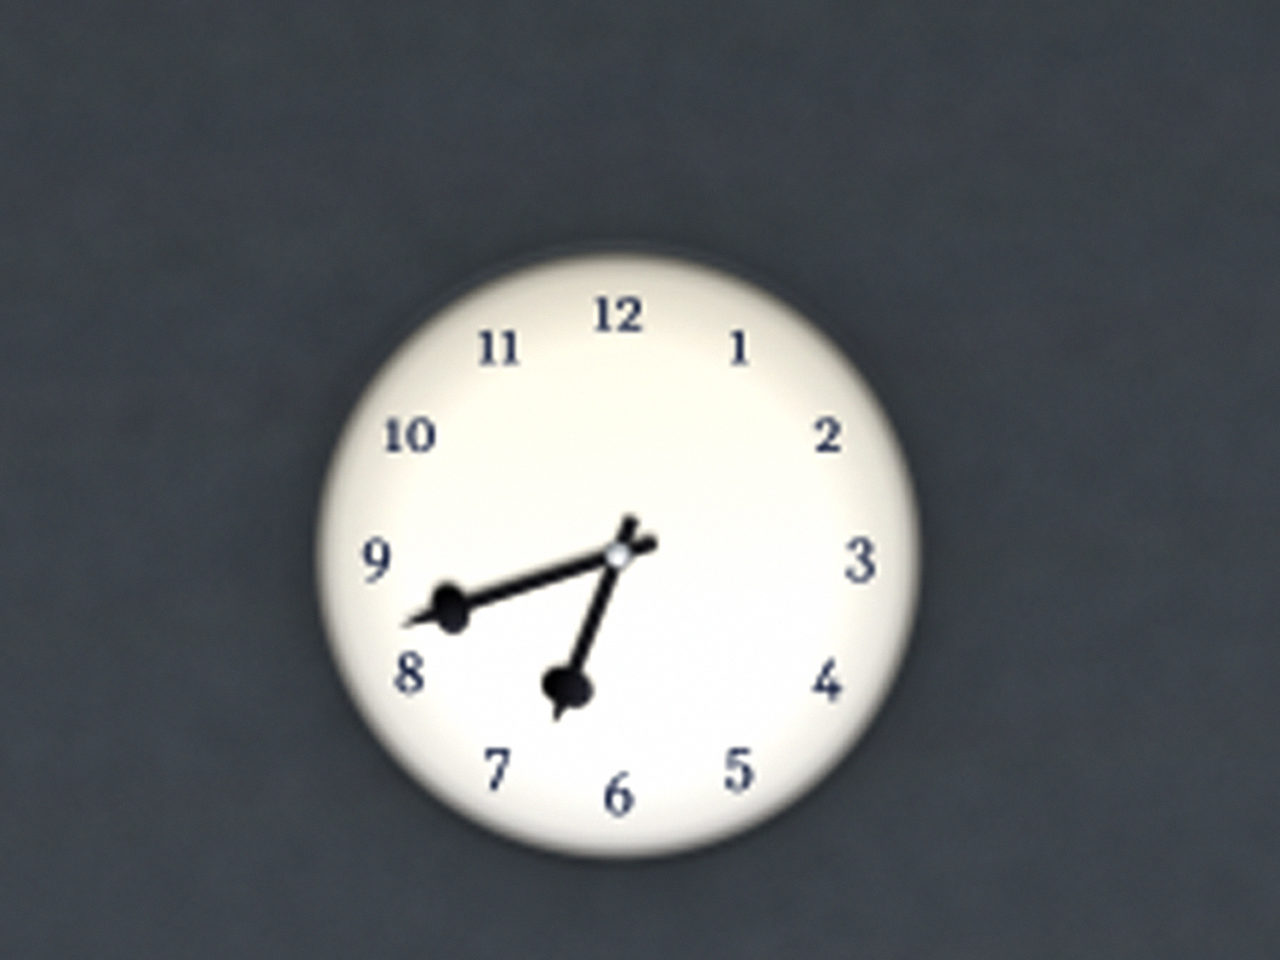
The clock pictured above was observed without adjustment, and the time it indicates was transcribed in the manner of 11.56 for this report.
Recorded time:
6.42
